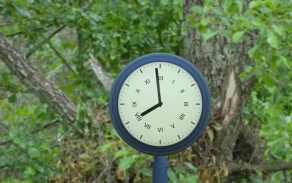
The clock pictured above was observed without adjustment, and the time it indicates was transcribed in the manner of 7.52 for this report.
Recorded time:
7.59
